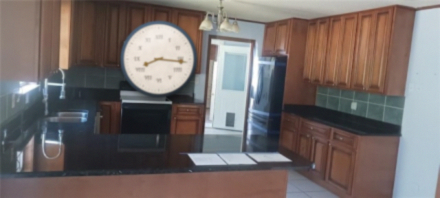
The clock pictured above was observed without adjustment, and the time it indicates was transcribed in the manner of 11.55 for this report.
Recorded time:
8.16
